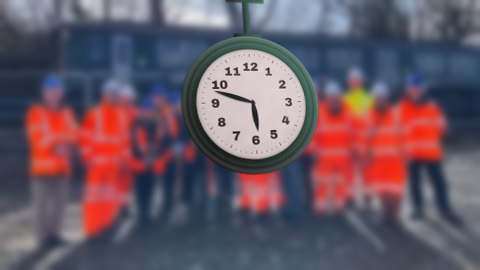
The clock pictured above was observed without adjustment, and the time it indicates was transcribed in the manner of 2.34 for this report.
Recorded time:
5.48
